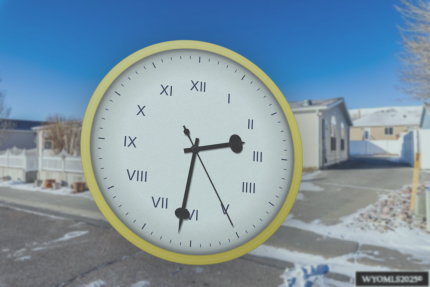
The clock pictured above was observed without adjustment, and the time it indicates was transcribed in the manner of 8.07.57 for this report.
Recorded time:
2.31.25
